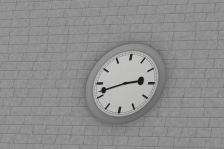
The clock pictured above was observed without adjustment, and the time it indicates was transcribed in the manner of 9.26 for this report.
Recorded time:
2.42
